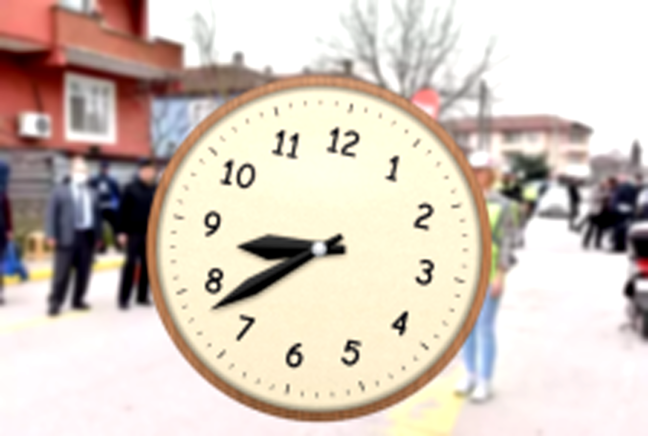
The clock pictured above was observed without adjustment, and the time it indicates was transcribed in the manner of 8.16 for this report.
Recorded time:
8.38
